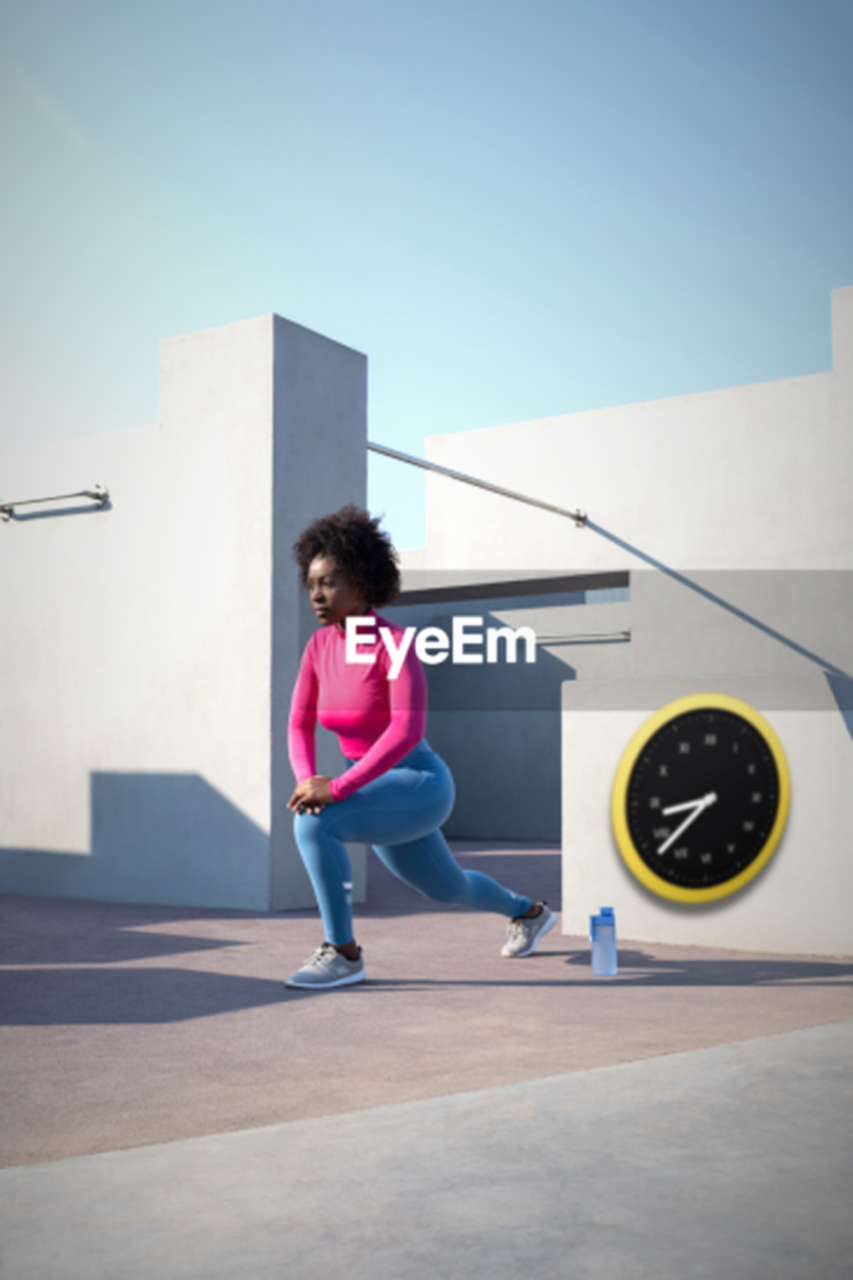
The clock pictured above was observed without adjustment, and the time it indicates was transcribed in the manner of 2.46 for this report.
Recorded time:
8.38
